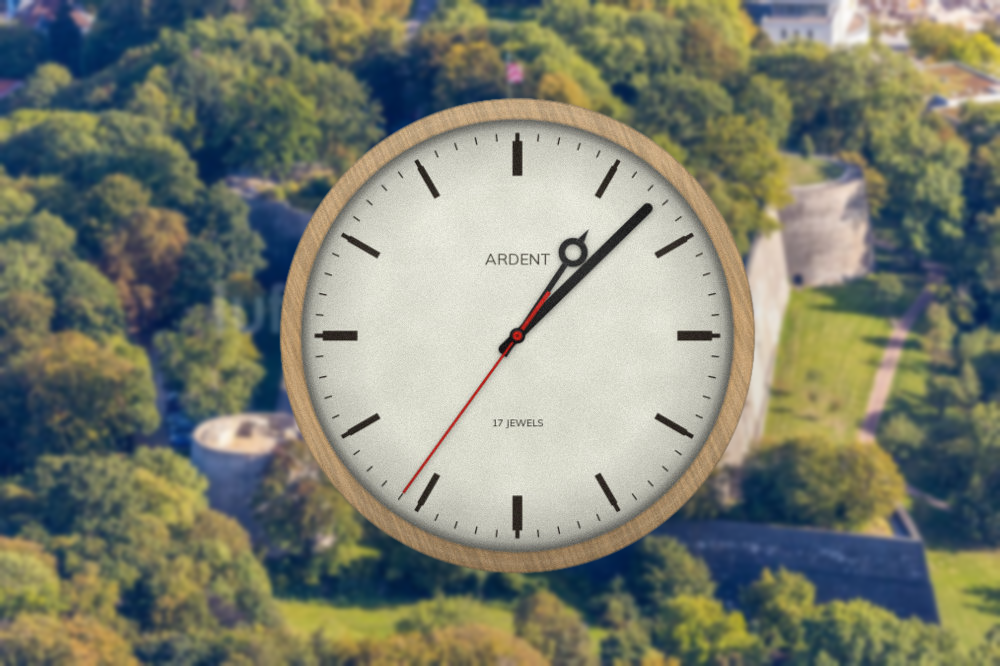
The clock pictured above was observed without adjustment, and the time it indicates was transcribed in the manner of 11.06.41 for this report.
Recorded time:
1.07.36
